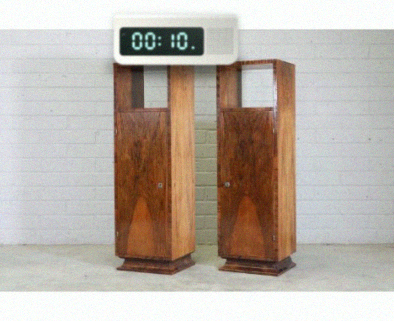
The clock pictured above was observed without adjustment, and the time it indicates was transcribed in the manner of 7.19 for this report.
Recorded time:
0.10
